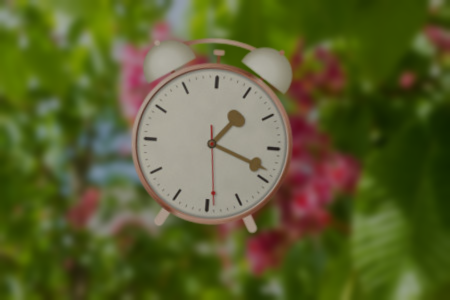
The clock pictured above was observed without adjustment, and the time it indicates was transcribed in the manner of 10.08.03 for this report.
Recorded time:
1.18.29
